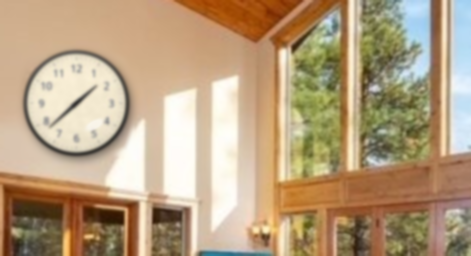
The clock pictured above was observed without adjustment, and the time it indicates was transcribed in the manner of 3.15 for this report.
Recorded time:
1.38
